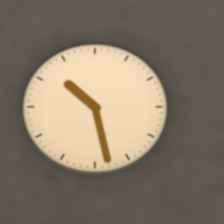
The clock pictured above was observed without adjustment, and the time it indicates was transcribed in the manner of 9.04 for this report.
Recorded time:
10.28
